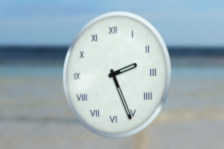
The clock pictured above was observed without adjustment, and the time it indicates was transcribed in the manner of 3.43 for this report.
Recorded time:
2.26
